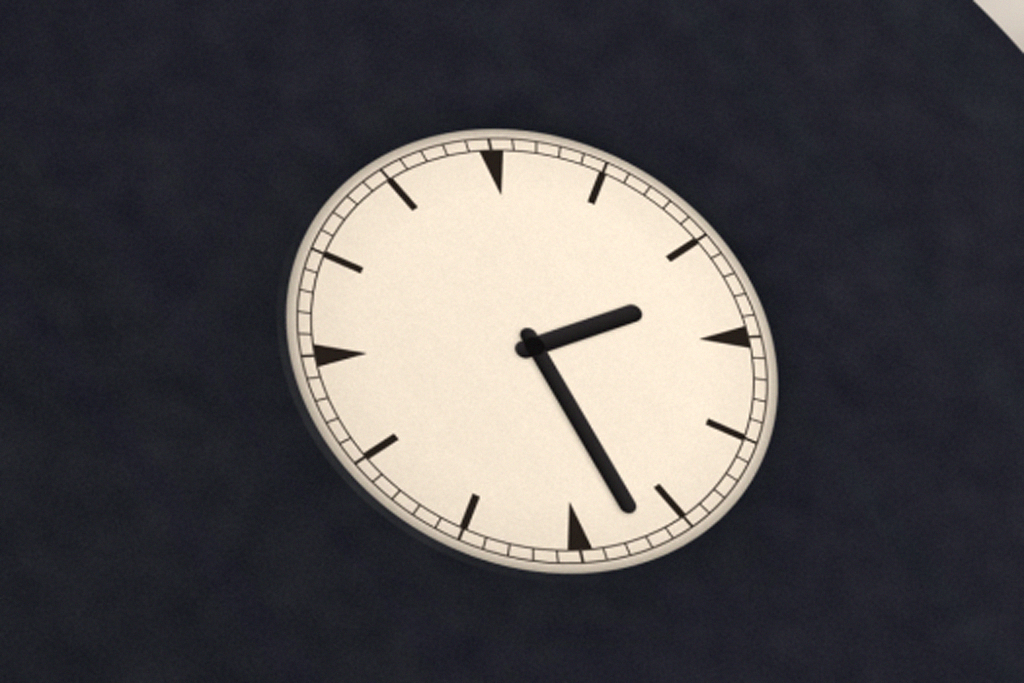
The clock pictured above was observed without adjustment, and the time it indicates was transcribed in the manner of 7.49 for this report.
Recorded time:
2.27
